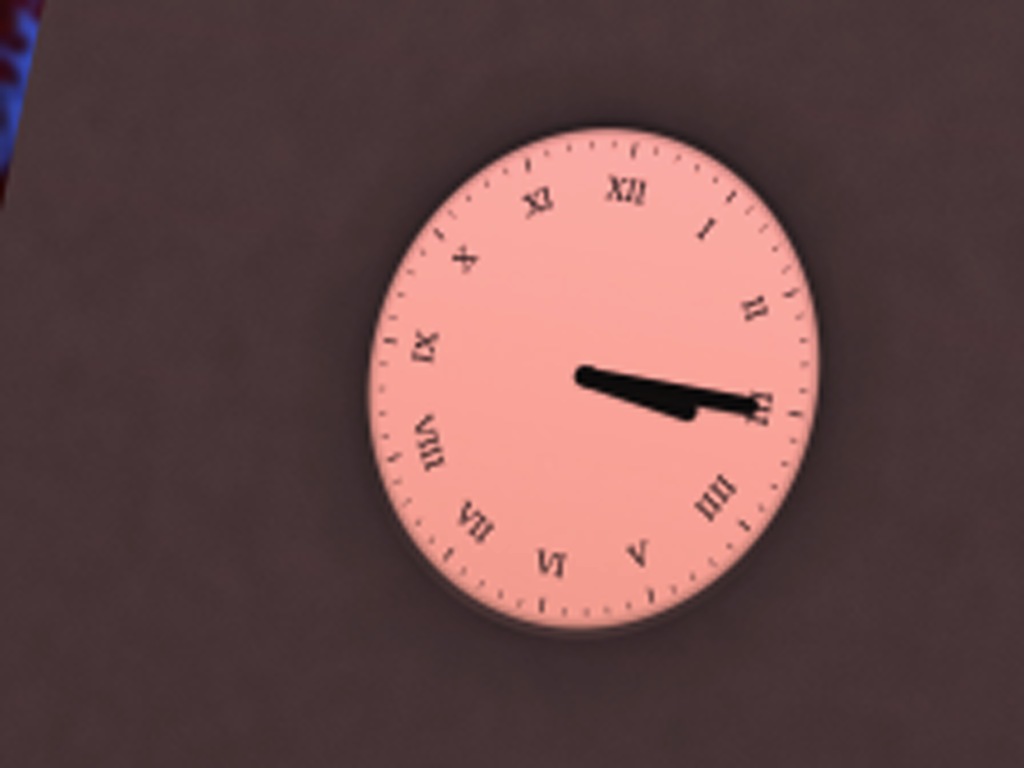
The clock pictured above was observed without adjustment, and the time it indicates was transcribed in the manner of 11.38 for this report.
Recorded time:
3.15
